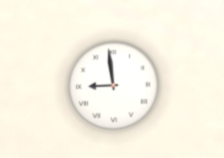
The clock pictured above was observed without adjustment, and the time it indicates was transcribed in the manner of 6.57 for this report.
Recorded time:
8.59
